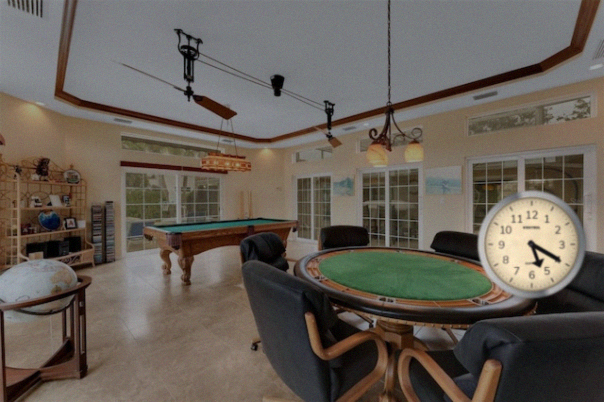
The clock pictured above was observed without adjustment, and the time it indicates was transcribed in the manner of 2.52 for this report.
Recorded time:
5.20
